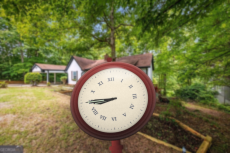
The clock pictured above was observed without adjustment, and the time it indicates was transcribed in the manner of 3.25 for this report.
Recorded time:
8.45
